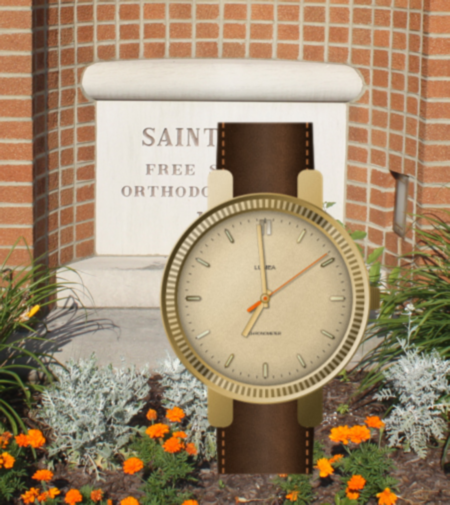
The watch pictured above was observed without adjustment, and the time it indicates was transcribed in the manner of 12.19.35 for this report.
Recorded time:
6.59.09
